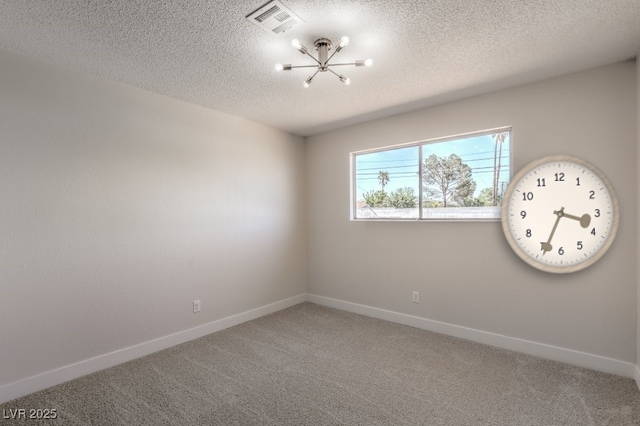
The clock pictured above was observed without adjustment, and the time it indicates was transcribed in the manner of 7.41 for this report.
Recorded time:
3.34
